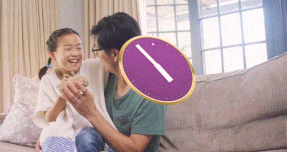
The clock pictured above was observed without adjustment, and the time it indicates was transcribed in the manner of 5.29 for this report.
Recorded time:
4.54
